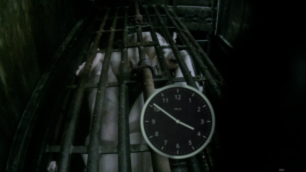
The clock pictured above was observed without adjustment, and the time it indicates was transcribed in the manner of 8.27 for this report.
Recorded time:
3.51
